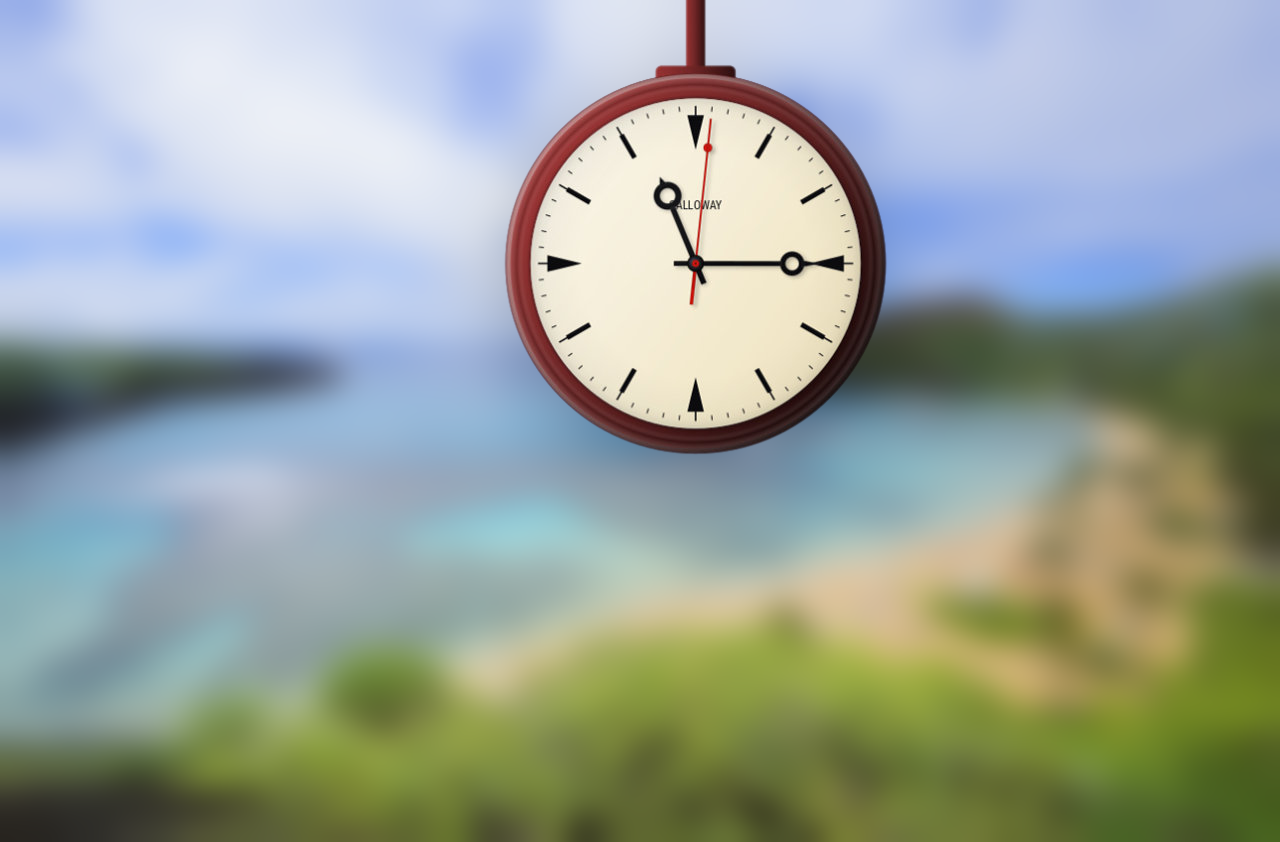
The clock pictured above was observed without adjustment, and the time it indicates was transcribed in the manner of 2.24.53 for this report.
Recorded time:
11.15.01
